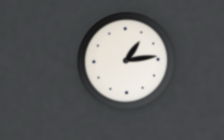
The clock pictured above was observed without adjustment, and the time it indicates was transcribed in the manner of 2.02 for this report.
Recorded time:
1.14
